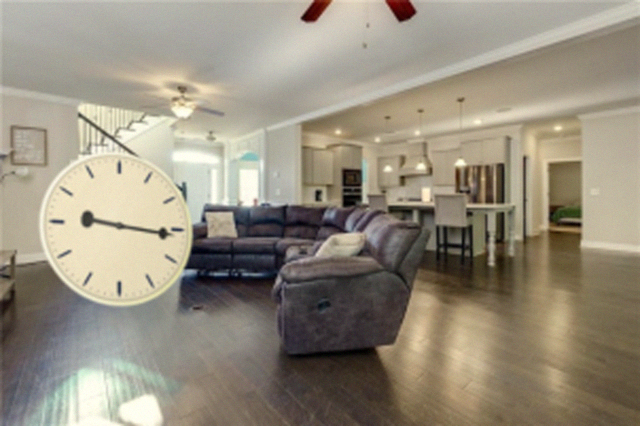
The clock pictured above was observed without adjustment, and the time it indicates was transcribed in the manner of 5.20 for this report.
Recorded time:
9.16
